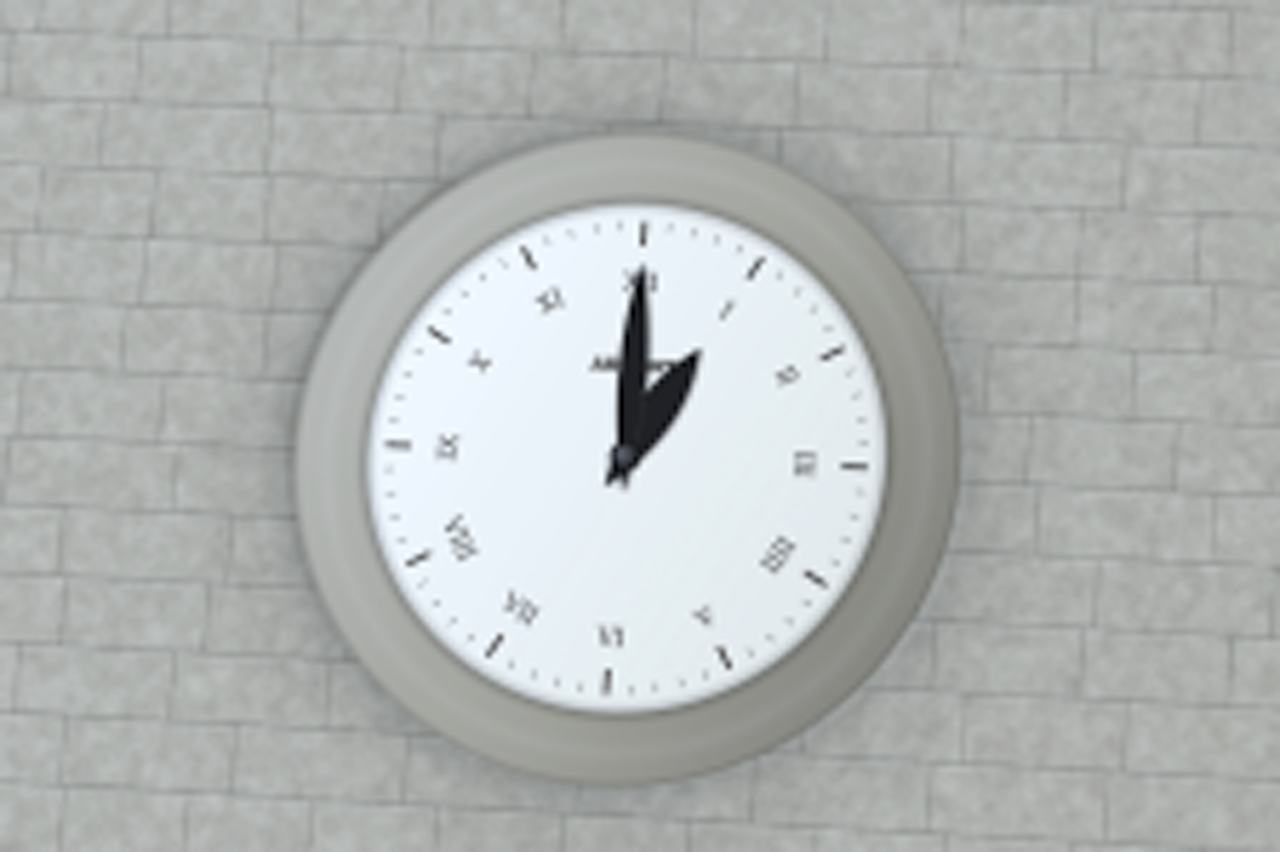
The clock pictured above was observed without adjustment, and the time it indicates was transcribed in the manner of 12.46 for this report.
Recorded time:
1.00
